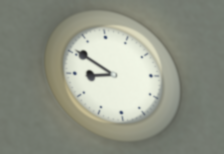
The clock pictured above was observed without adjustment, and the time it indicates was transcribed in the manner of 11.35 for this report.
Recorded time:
8.51
